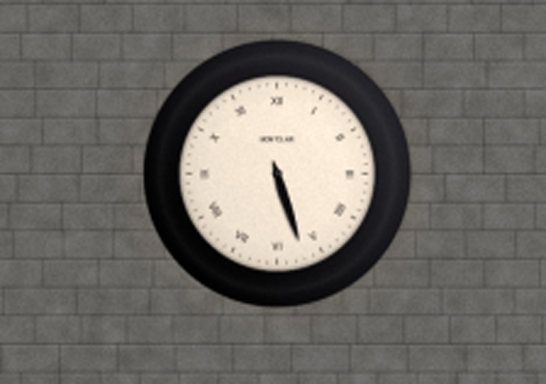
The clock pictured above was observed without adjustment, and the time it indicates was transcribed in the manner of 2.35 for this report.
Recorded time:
5.27
